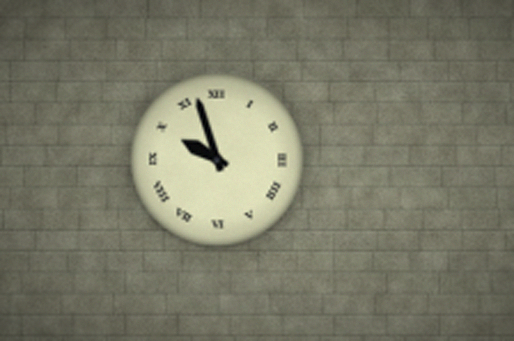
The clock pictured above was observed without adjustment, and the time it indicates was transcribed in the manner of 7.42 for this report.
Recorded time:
9.57
